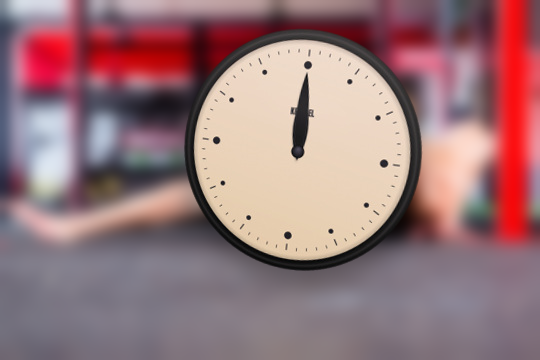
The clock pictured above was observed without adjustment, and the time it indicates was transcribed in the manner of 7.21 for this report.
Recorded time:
12.00
